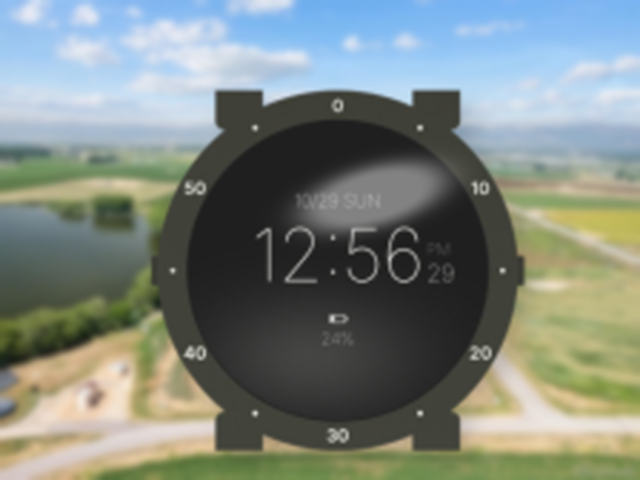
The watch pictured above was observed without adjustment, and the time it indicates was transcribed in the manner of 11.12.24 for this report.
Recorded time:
12.56.29
